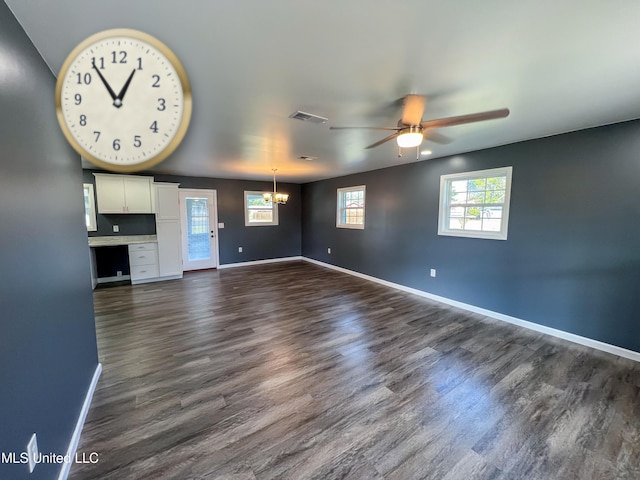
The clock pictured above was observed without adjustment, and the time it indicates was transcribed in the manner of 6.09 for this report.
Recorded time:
12.54
